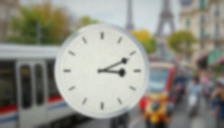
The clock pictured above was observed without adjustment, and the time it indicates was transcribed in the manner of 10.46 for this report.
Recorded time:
3.11
